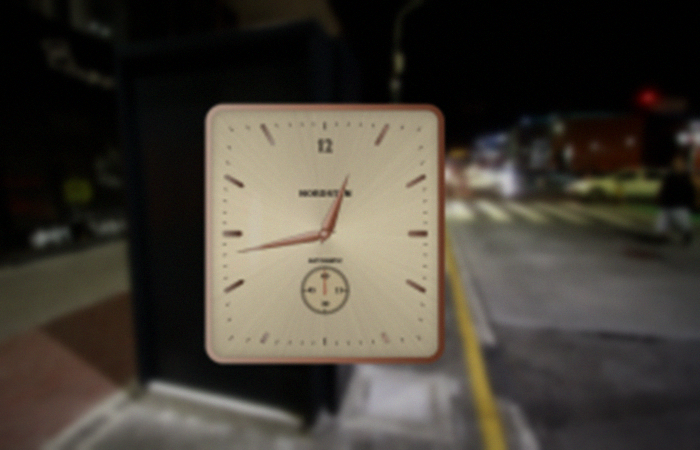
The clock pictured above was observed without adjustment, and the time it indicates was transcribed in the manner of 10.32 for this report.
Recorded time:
12.43
